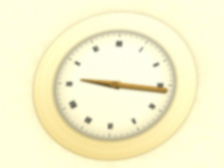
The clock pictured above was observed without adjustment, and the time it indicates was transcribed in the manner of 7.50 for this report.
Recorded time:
9.16
